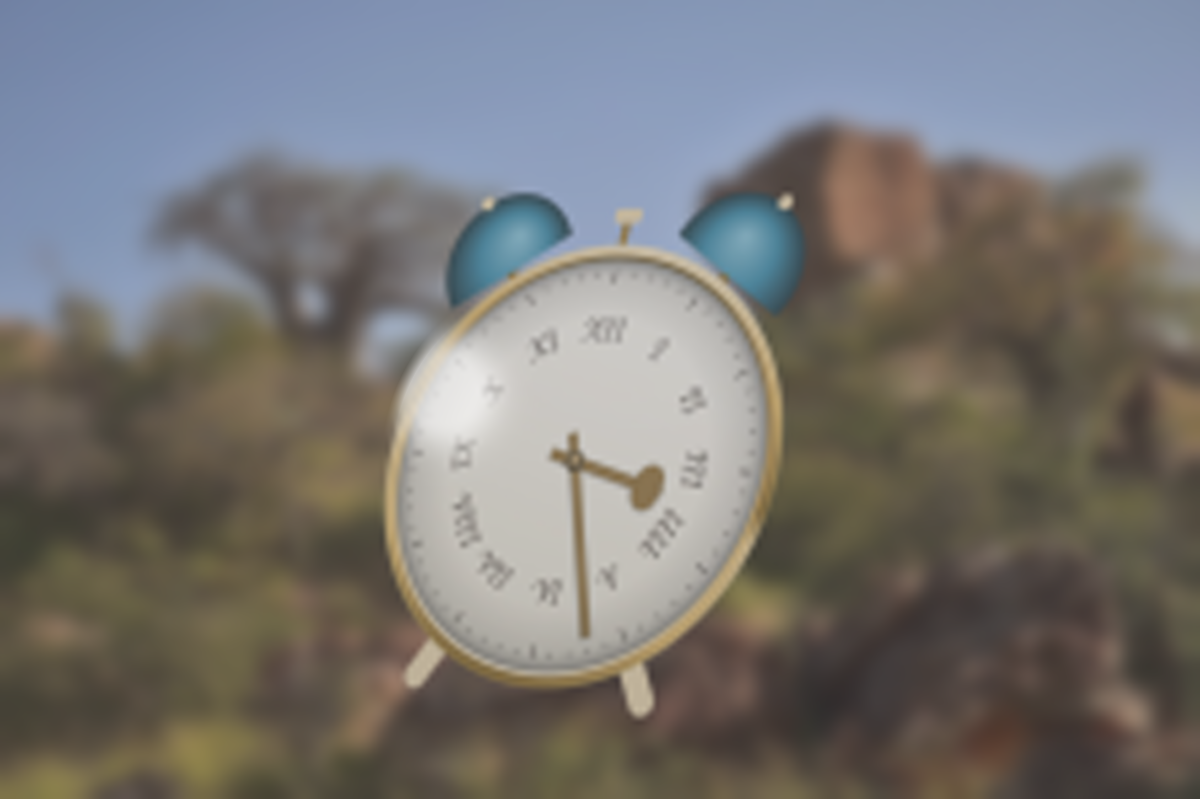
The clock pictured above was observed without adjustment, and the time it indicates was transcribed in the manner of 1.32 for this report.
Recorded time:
3.27
